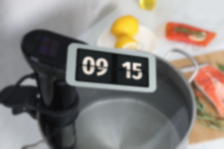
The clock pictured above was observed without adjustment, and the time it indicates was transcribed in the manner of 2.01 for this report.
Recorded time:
9.15
